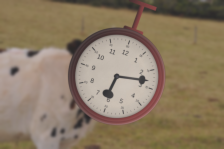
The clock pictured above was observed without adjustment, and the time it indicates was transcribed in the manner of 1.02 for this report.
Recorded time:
6.13
